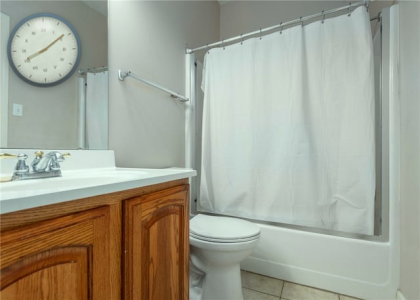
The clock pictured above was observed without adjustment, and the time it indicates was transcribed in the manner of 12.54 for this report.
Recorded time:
8.09
